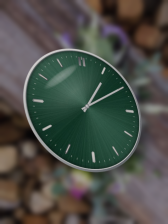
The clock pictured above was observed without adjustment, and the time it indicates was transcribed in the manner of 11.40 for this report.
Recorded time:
1.10
